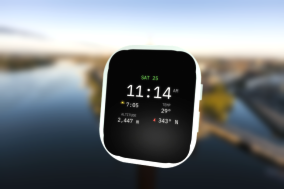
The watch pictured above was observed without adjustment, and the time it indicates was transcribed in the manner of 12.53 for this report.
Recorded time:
11.14
